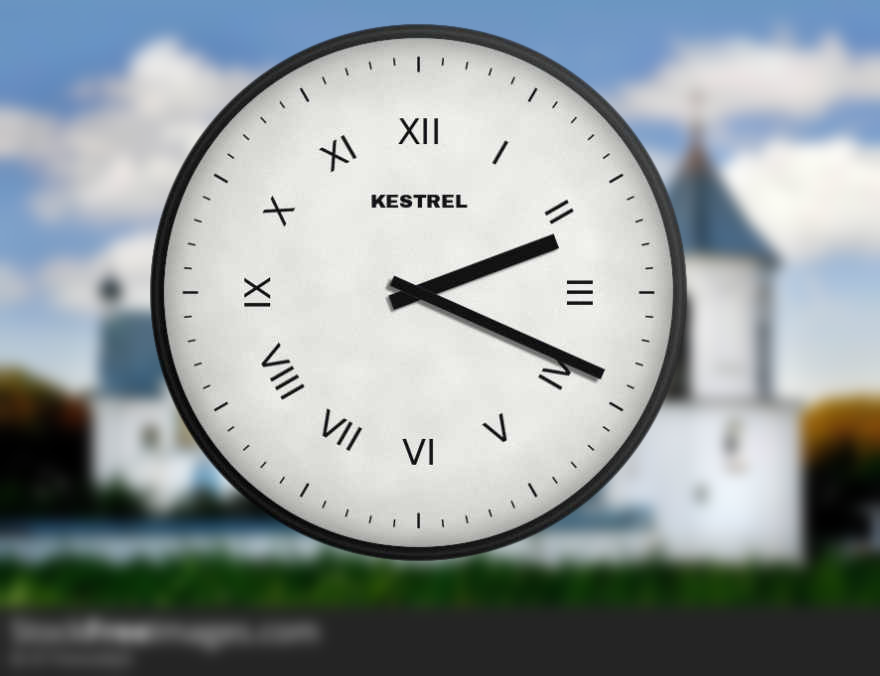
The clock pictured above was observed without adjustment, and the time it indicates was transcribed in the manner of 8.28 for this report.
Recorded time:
2.19
